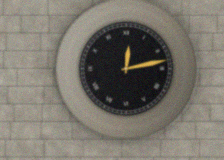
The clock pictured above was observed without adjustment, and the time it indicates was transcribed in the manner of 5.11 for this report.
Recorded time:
12.13
